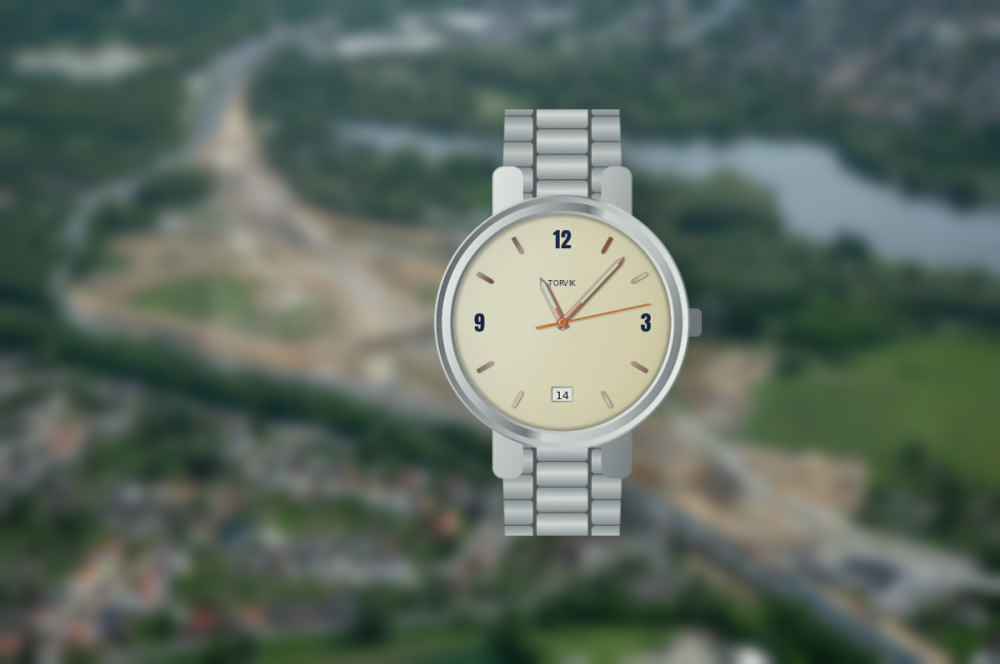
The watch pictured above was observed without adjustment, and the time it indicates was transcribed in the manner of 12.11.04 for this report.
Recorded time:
11.07.13
